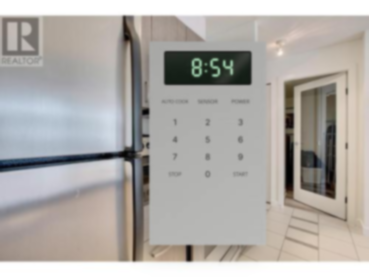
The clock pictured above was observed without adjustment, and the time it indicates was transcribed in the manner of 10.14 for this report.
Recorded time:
8.54
